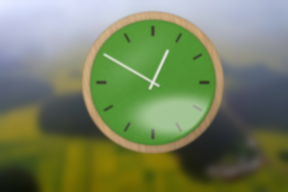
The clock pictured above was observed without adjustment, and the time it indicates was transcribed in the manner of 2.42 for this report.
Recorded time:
12.50
